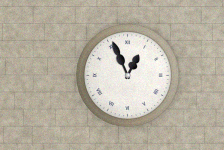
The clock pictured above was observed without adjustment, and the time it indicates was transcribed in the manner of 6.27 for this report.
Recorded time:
12.56
